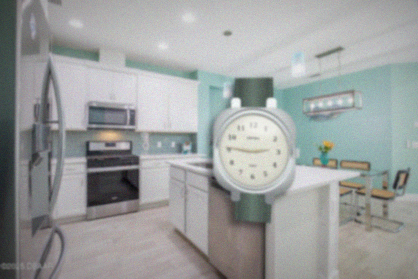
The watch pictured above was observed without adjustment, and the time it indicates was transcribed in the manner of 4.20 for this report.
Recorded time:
2.46
